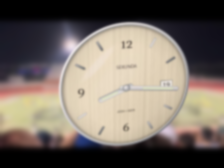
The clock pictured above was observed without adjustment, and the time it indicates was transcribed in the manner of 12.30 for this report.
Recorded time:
8.16
